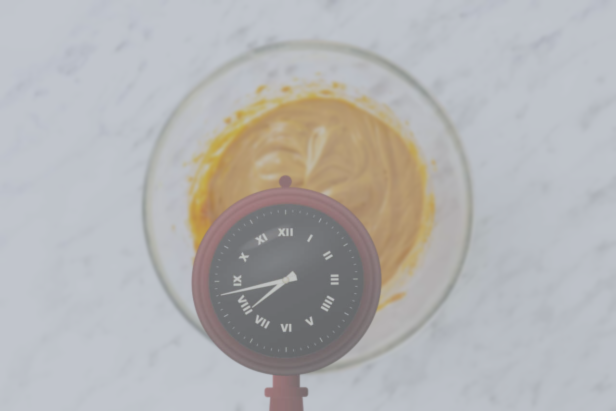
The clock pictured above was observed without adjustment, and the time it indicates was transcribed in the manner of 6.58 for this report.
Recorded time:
7.43
